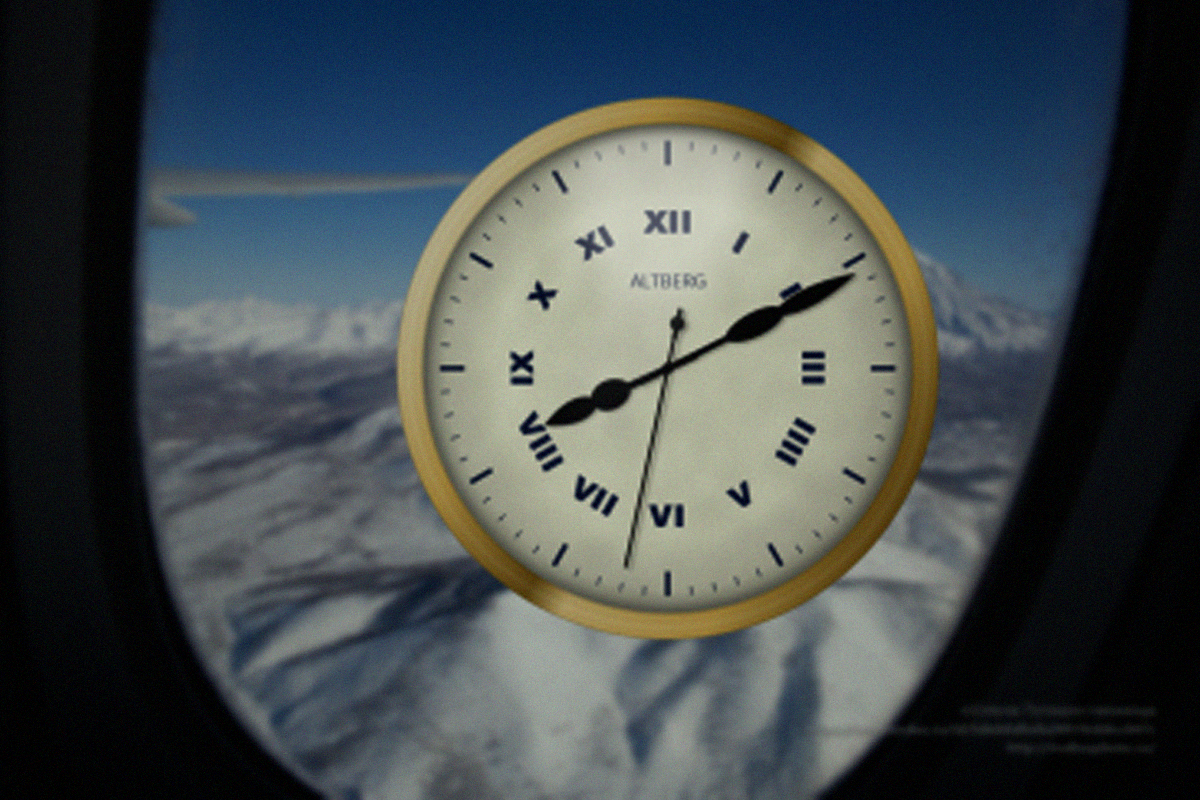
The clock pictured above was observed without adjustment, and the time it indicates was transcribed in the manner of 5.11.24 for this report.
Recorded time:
8.10.32
